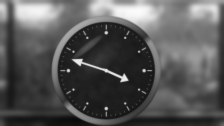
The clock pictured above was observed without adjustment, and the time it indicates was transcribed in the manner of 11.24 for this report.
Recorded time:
3.48
